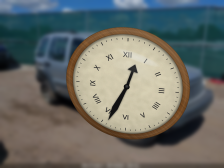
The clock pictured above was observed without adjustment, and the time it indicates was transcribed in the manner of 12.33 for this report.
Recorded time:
12.34
